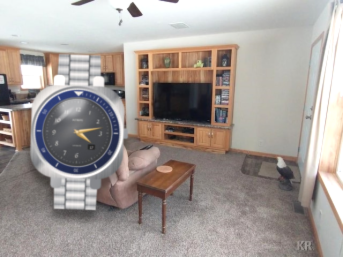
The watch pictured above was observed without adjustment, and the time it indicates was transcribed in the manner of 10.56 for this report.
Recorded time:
4.13
